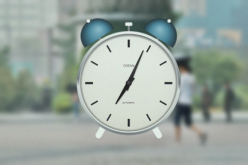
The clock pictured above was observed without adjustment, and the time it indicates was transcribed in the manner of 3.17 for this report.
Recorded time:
7.04
